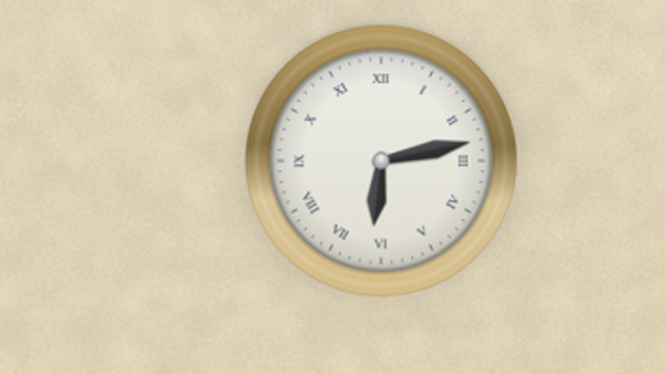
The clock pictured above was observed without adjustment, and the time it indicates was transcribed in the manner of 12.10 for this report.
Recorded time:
6.13
